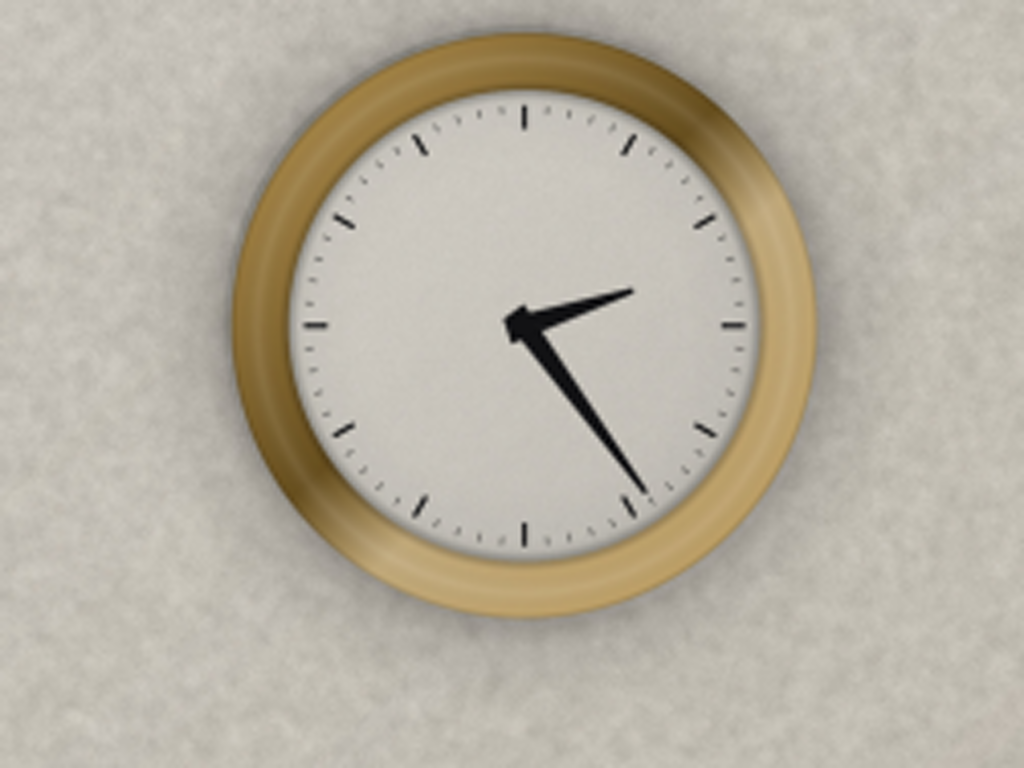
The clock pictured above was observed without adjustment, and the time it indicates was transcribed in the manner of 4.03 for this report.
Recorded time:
2.24
